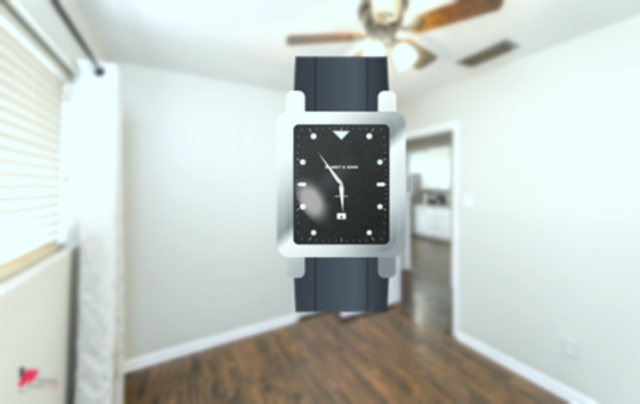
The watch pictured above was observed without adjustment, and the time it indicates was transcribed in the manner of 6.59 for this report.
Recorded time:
5.54
